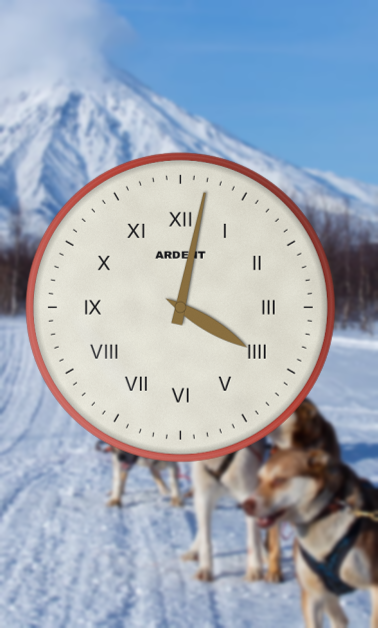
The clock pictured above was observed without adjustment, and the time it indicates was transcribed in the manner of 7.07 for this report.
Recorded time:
4.02
